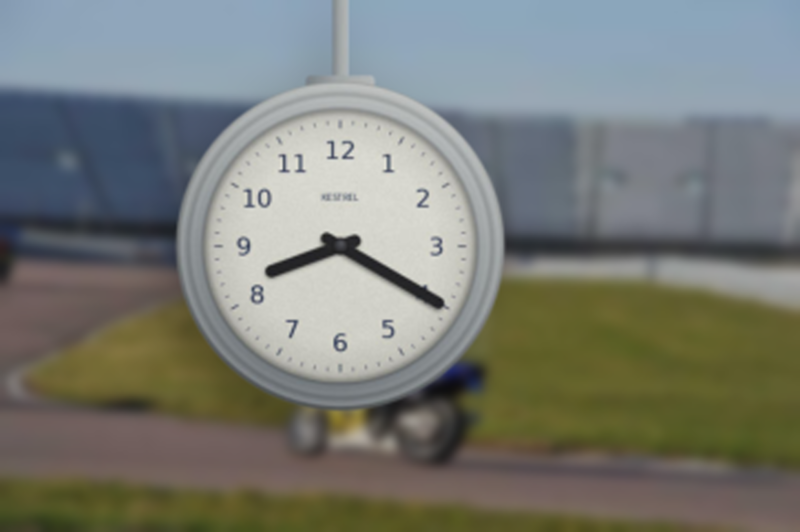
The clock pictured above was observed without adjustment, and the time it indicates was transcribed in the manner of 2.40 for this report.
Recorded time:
8.20
